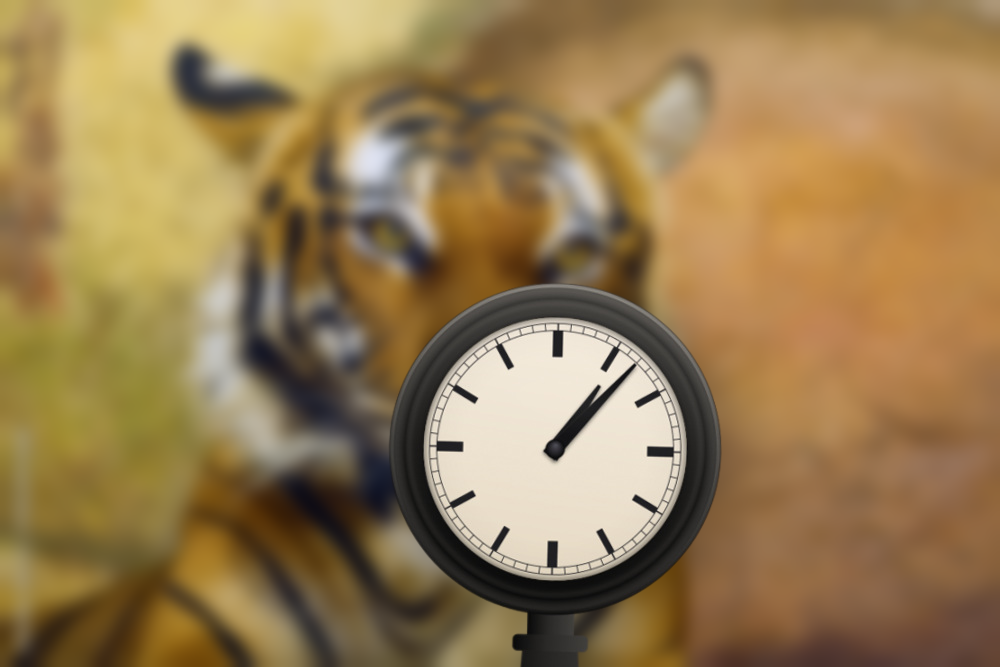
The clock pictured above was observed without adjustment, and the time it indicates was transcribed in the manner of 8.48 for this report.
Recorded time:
1.07
